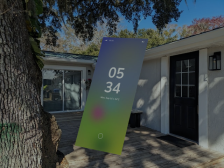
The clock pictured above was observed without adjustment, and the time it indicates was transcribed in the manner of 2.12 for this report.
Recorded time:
5.34
